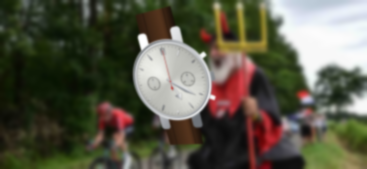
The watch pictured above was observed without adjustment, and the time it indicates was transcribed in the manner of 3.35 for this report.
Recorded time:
5.21
